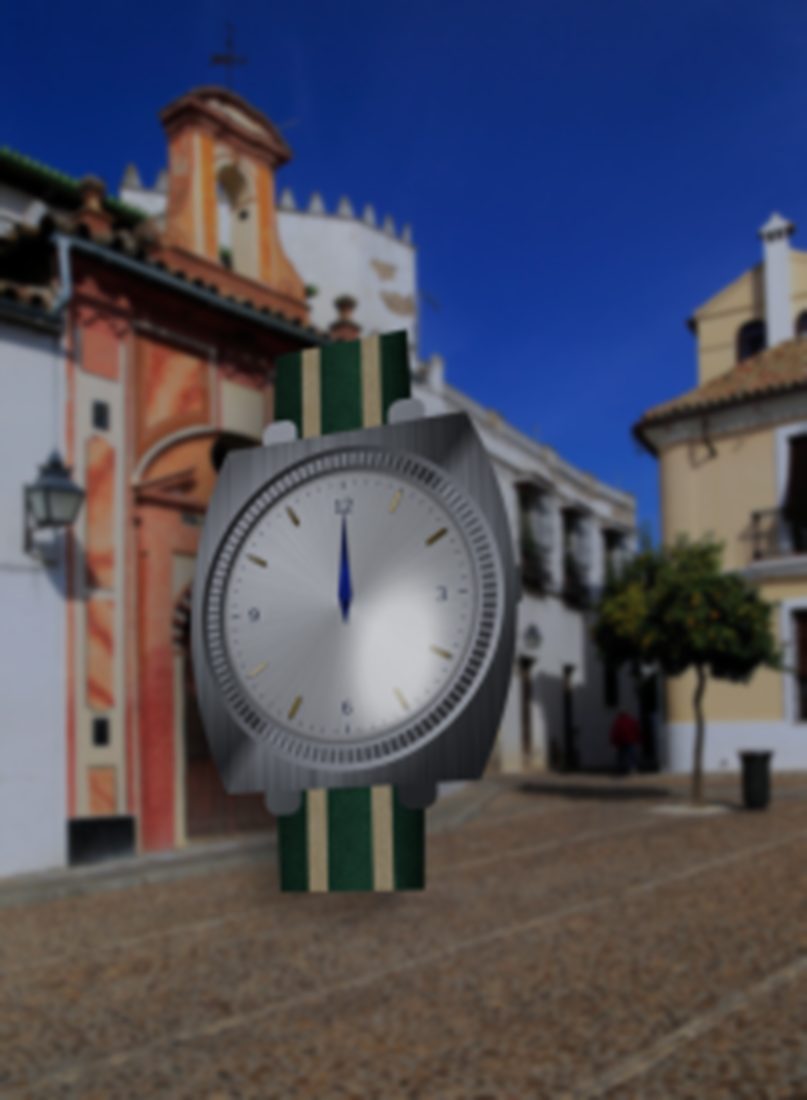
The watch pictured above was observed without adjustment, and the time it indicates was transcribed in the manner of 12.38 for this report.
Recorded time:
12.00
